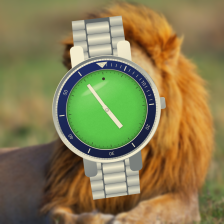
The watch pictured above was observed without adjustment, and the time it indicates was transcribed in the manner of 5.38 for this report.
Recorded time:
4.55
